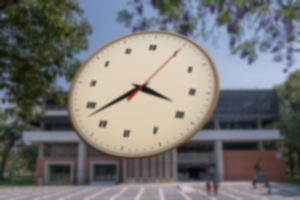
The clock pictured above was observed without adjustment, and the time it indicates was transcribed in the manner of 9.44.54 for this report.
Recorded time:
3.38.05
